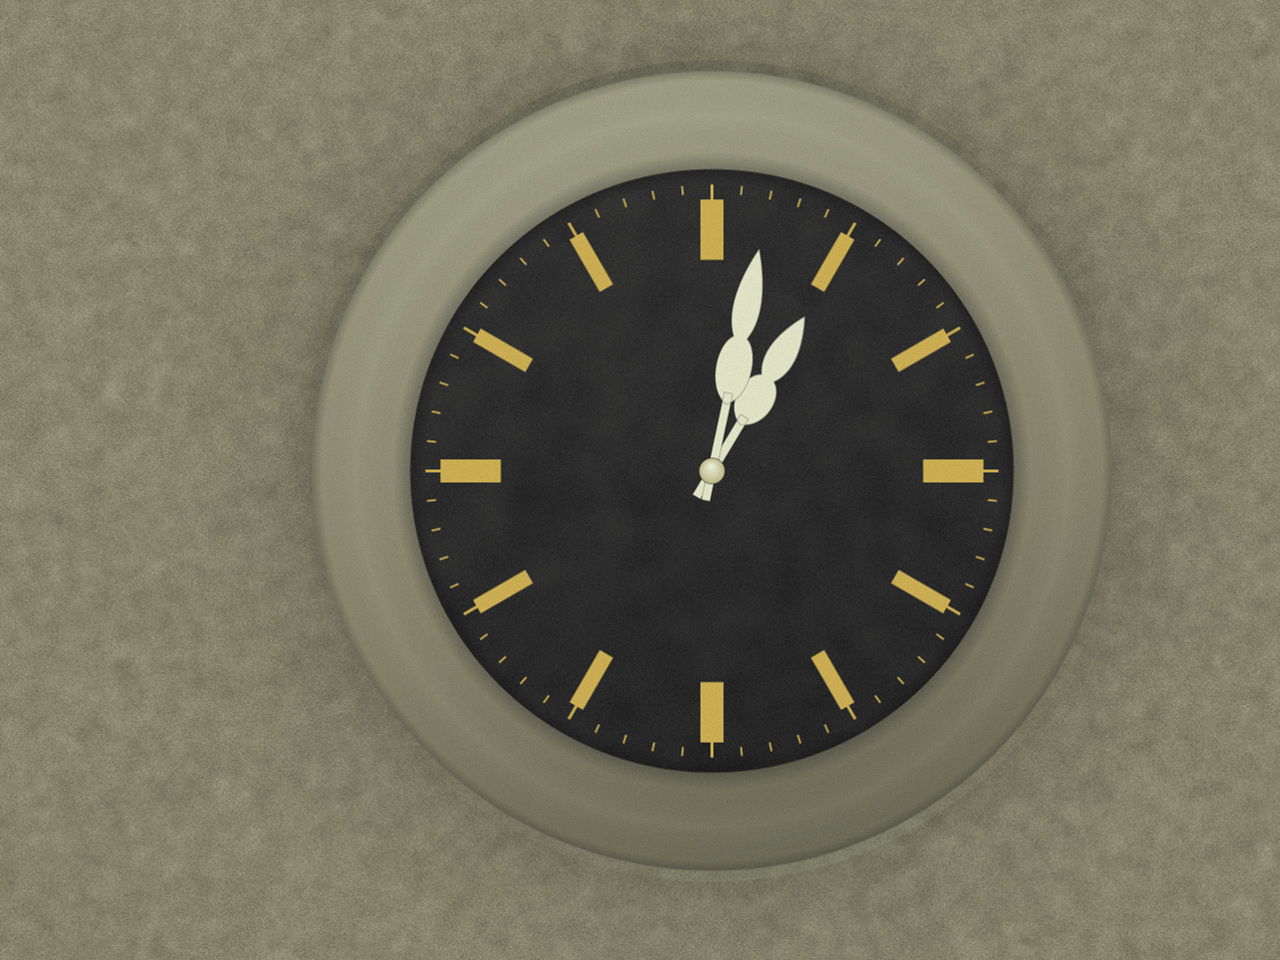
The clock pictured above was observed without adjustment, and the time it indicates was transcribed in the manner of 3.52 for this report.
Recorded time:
1.02
